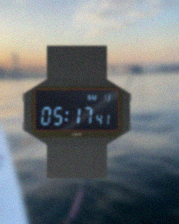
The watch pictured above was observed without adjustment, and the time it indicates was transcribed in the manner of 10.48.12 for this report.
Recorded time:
5.17.41
